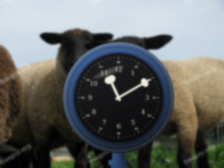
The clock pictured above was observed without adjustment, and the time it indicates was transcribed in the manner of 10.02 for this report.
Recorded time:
11.10
